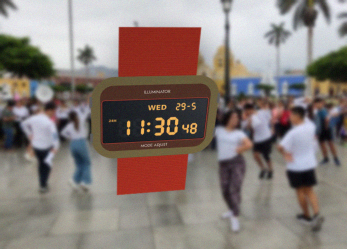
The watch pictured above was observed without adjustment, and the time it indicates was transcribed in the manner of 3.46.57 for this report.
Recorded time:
11.30.48
